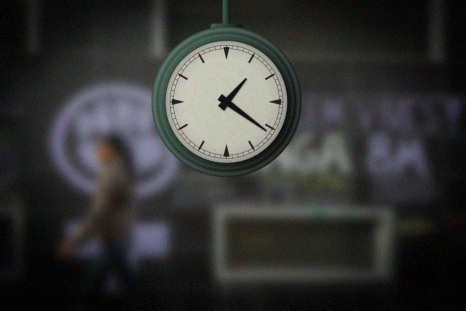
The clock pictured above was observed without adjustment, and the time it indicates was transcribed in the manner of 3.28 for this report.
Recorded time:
1.21
